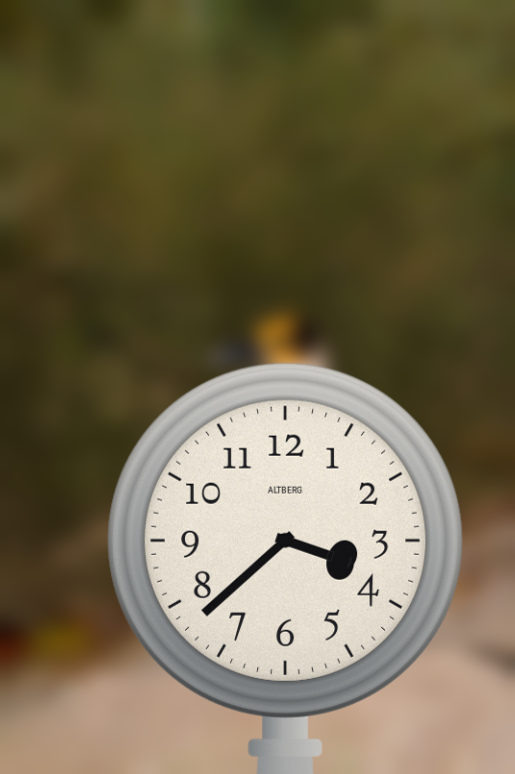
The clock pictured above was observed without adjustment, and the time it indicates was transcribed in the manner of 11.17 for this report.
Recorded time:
3.38
